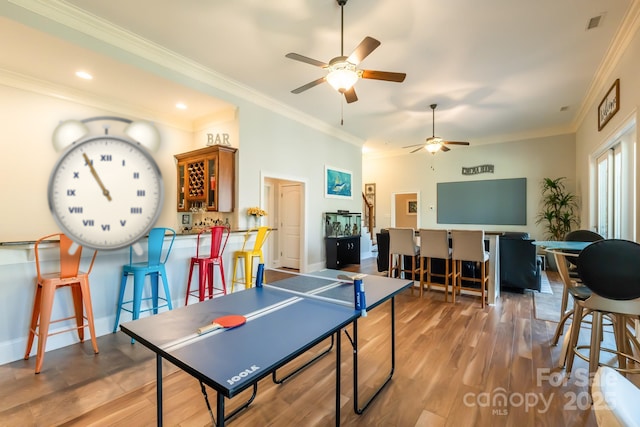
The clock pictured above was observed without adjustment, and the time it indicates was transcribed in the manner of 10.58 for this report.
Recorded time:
10.55
